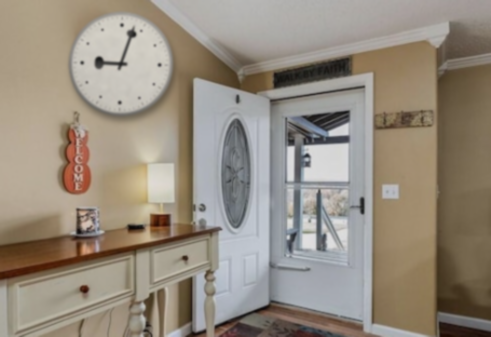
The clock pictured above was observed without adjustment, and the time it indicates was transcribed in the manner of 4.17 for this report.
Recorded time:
9.03
